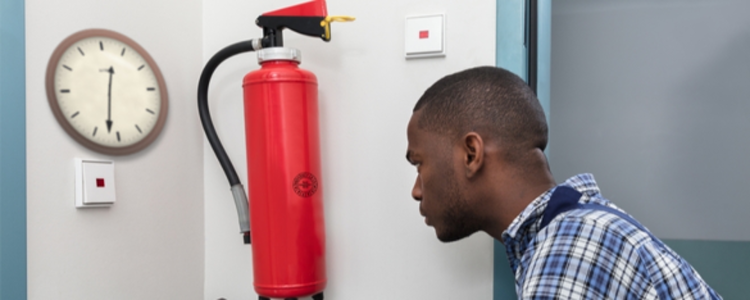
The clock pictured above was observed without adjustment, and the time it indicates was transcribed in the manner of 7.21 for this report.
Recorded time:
12.32
